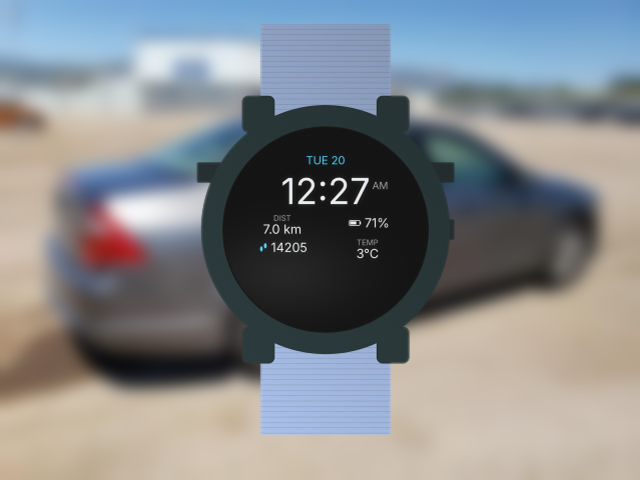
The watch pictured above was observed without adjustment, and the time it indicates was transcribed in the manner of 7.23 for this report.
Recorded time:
12.27
